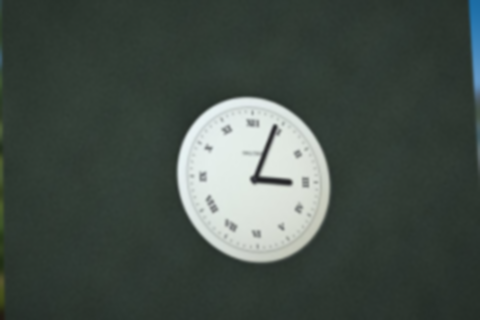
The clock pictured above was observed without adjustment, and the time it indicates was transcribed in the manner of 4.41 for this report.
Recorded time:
3.04
